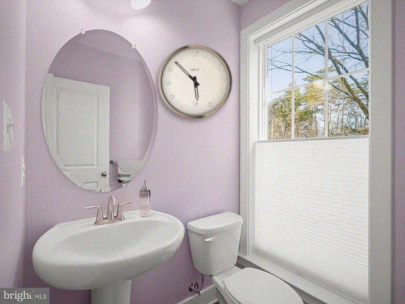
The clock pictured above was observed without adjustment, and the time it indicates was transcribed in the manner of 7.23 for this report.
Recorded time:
5.53
